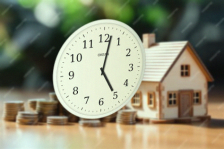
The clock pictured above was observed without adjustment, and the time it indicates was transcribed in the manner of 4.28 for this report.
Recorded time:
5.02
